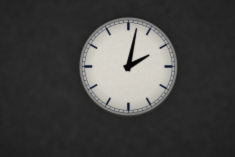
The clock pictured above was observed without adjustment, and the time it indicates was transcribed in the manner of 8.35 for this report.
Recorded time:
2.02
